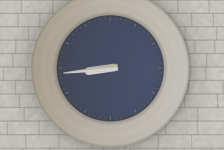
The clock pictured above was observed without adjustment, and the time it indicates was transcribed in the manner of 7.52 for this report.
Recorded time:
8.44
